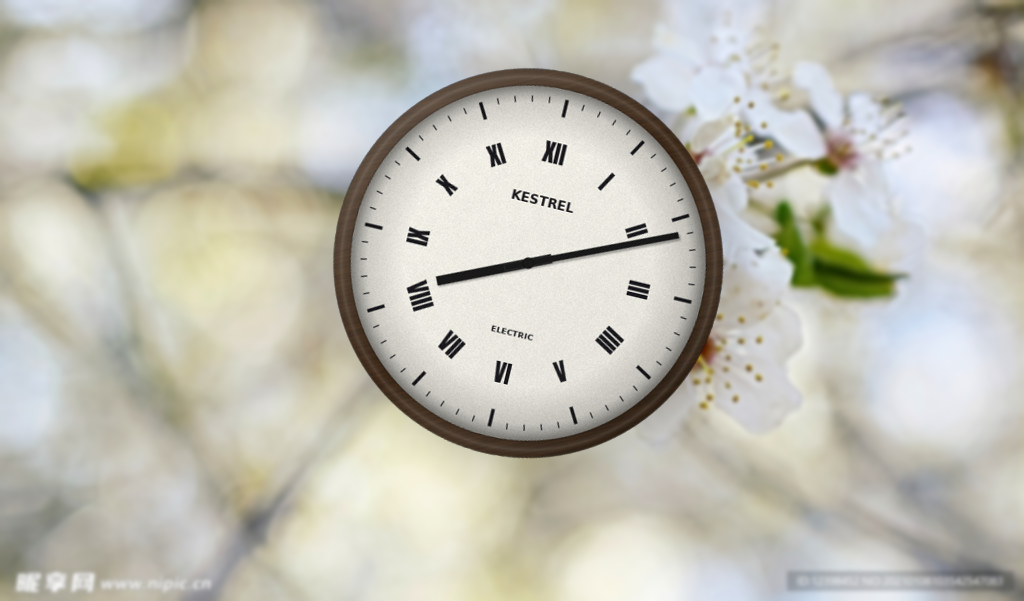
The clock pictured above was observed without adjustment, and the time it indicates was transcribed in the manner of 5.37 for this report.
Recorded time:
8.11
